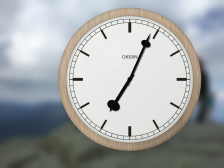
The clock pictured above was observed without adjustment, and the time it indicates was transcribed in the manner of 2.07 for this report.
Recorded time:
7.04
